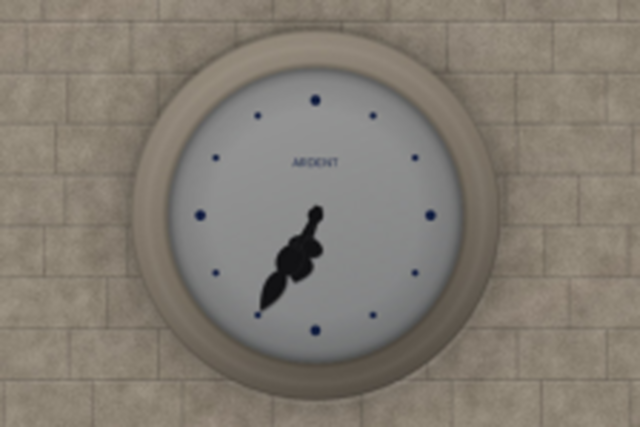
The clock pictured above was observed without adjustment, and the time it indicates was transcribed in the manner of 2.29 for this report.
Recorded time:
6.35
